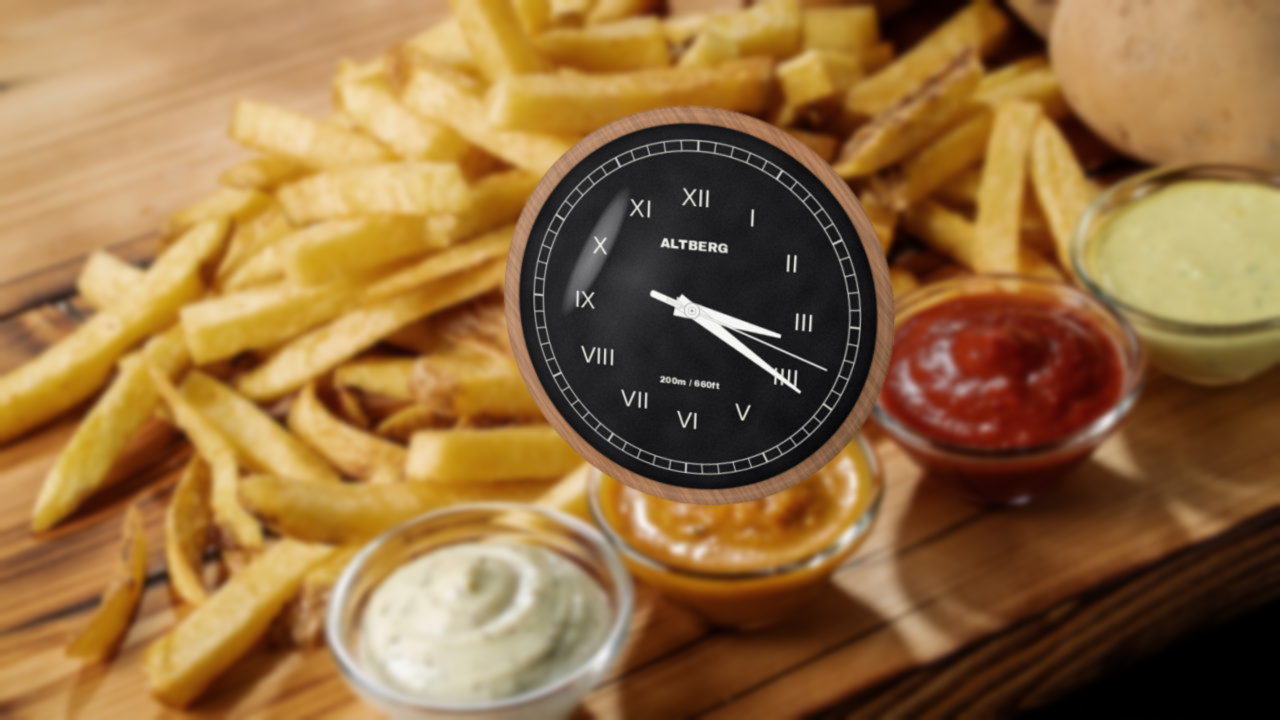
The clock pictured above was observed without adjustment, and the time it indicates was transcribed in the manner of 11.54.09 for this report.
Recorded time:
3.20.18
